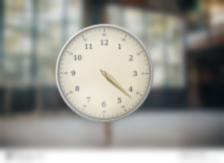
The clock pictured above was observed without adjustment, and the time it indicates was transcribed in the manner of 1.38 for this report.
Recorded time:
4.22
